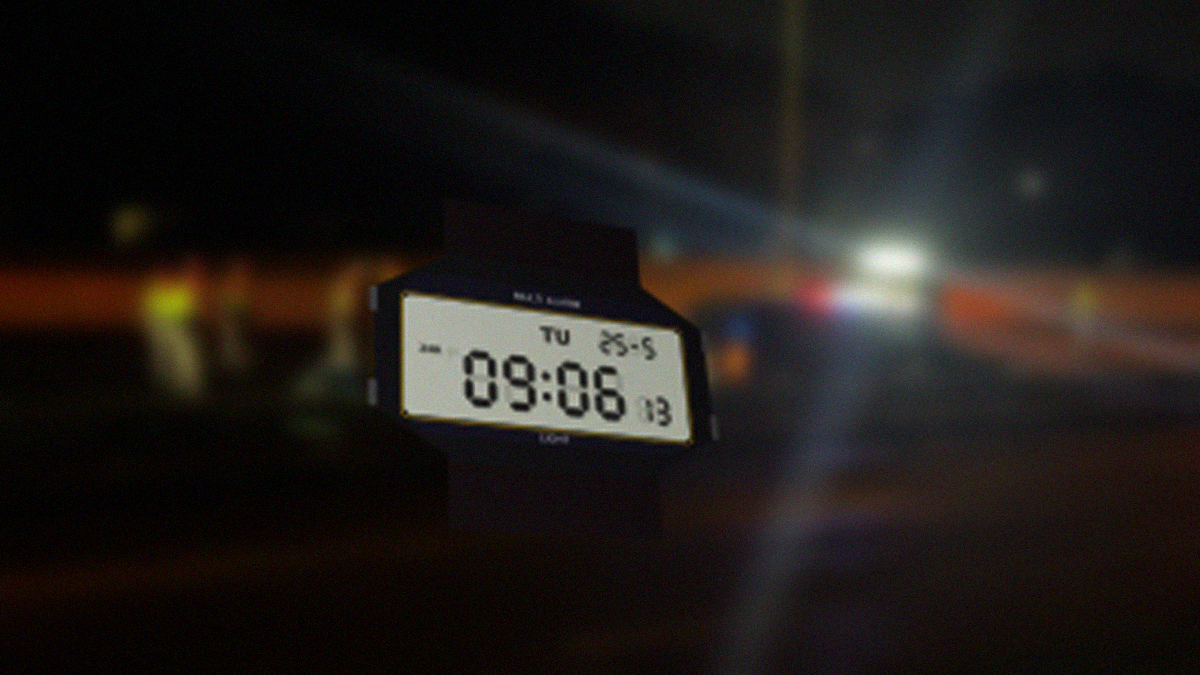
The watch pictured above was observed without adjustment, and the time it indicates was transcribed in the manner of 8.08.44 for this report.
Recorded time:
9.06.13
